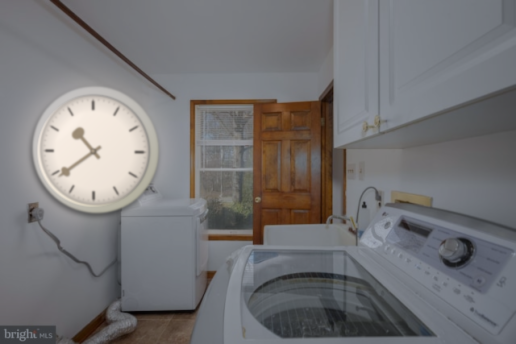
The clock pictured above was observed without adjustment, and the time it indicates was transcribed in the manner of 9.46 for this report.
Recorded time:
10.39
